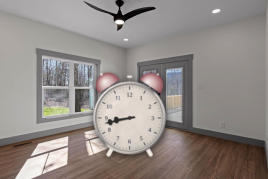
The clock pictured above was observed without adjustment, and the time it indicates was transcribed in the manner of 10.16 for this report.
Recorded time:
8.43
